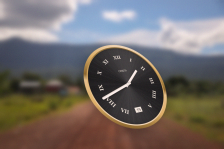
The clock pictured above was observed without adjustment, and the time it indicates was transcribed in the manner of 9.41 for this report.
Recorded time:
1.42
